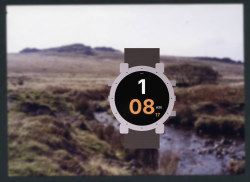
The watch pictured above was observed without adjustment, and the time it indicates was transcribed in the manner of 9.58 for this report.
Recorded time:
1.08
